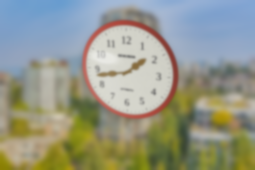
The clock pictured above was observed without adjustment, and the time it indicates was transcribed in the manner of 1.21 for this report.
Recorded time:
1.43
